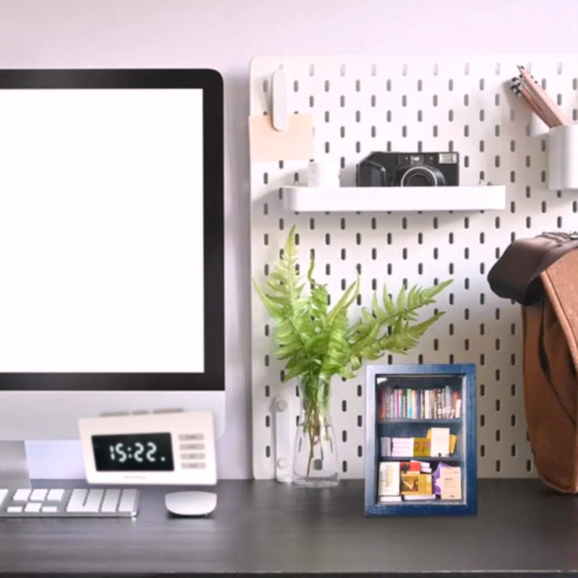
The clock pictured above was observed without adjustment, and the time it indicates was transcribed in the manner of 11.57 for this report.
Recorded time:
15.22
